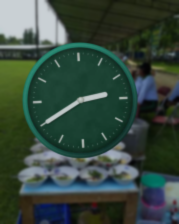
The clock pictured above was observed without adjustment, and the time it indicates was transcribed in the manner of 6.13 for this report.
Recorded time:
2.40
